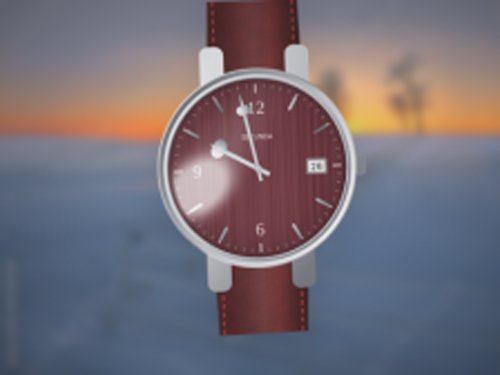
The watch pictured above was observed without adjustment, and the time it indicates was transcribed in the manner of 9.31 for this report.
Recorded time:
9.58
